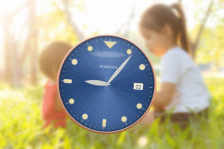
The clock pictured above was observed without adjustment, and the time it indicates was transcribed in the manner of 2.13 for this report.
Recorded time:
9.06
